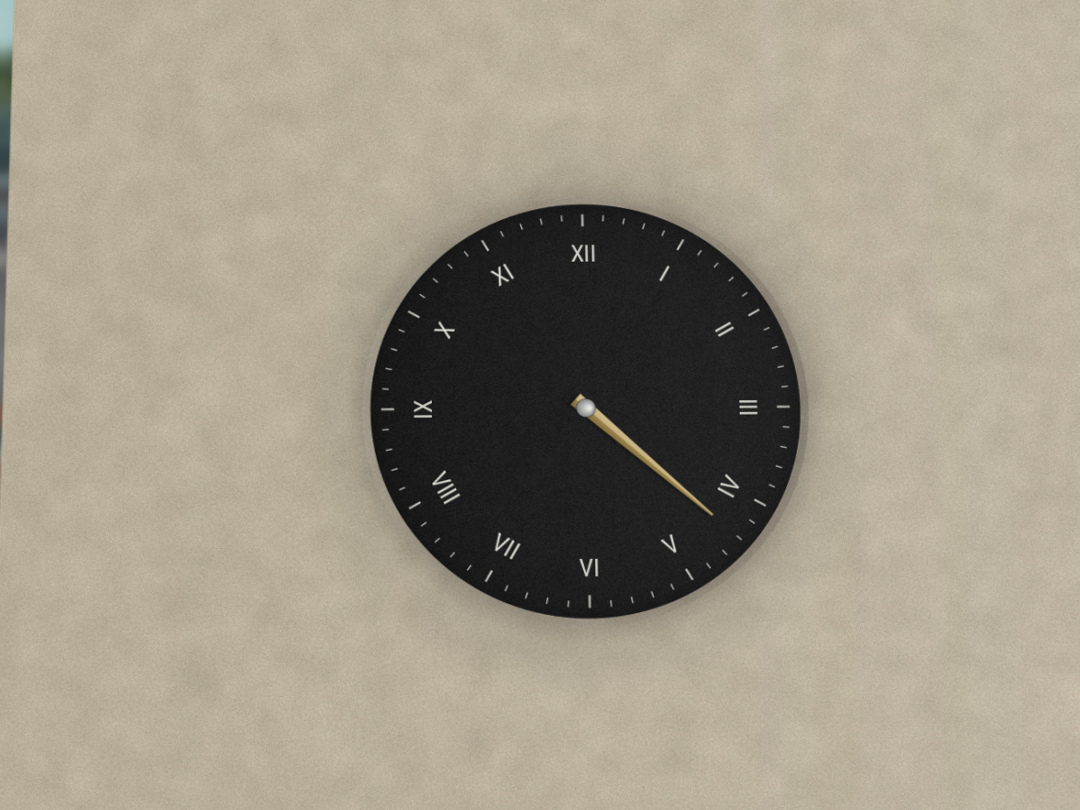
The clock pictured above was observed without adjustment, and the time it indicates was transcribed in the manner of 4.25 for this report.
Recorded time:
4.22
